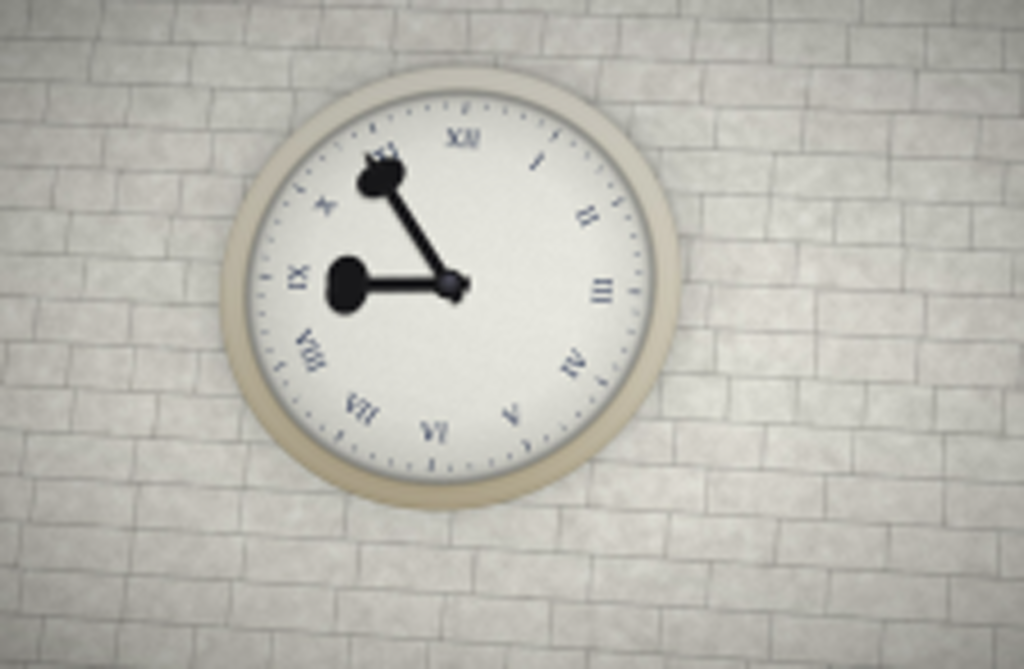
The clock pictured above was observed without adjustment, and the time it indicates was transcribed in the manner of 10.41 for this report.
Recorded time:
8.54
